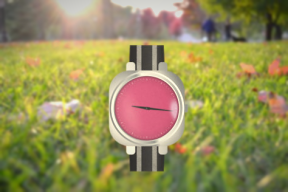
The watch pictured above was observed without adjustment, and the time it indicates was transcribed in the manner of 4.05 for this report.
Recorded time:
9.16
